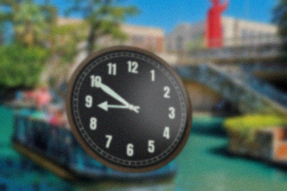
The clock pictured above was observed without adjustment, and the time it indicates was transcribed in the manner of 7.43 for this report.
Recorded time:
8.50
